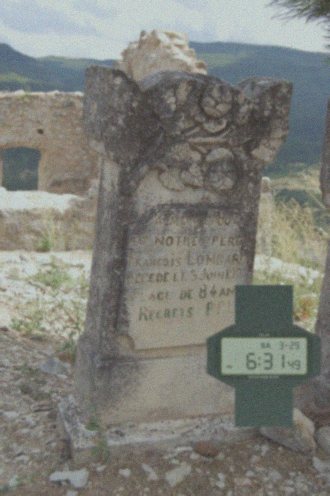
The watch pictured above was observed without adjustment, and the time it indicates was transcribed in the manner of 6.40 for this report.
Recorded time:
6.31
